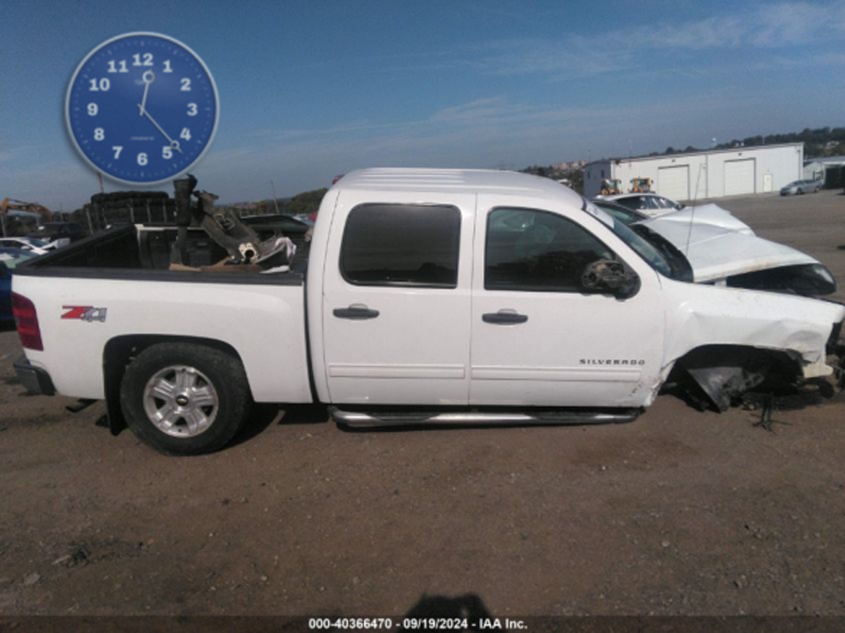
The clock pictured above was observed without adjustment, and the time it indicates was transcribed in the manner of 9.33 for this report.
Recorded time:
12.23
